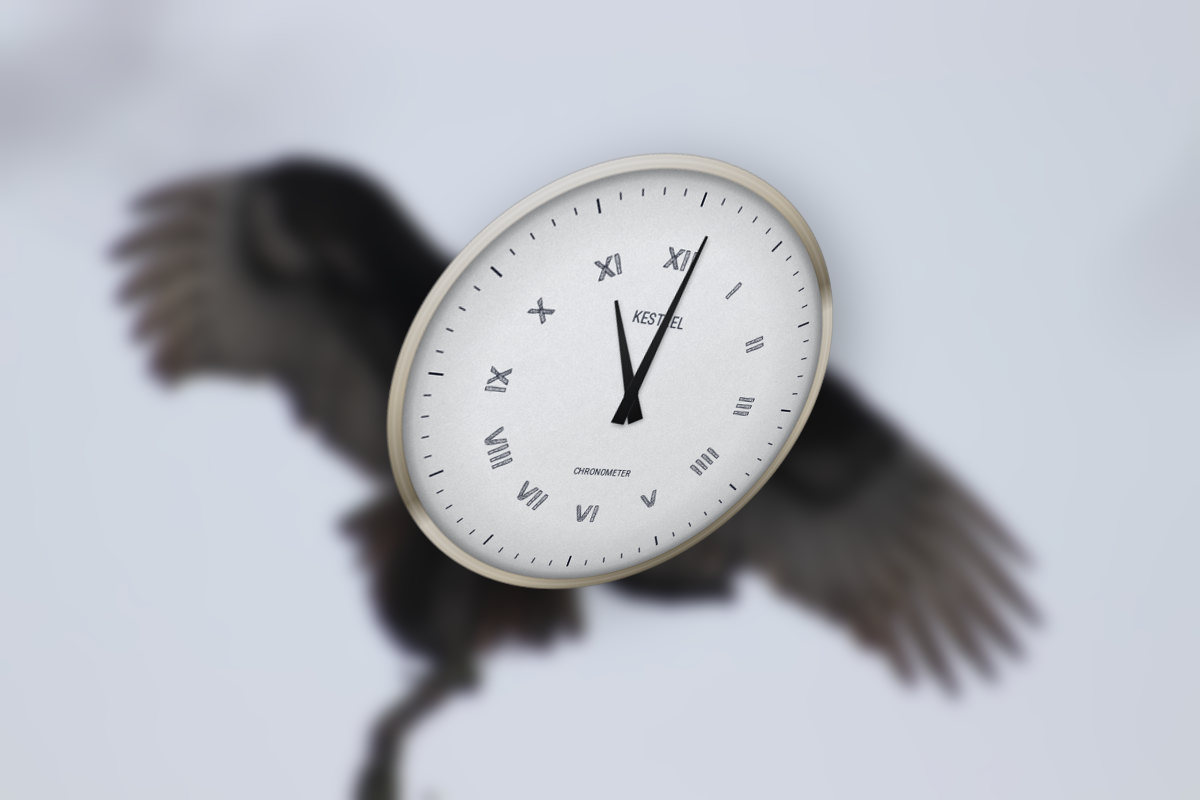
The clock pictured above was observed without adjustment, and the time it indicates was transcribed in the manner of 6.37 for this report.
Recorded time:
11.01
